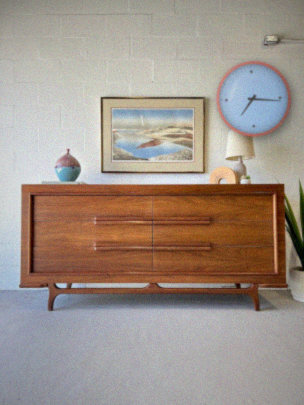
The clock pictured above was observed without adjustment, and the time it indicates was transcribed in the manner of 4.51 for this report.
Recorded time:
7.16
